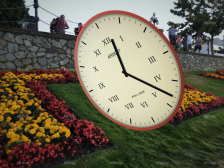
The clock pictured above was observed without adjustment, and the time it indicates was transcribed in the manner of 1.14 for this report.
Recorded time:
12.23
